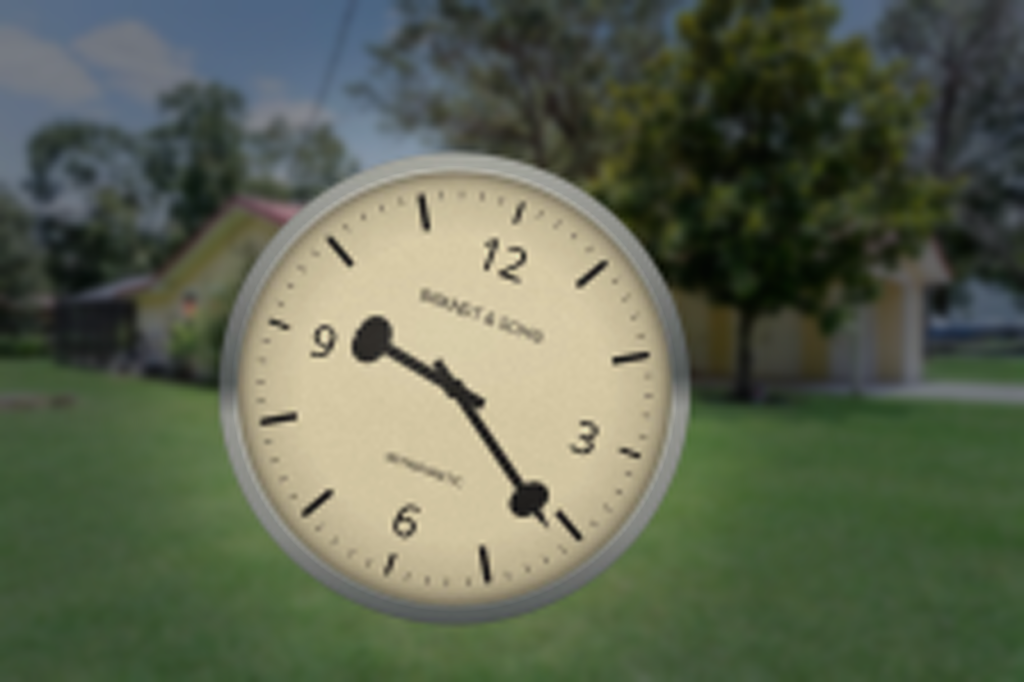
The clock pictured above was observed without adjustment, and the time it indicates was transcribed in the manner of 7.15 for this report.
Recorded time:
9.21
